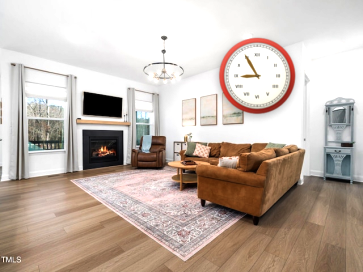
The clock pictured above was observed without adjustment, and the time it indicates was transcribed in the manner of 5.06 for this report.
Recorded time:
8.55
